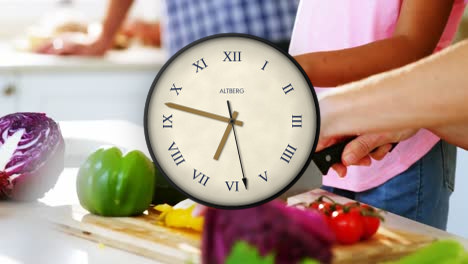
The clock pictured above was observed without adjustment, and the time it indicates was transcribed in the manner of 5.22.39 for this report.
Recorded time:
6.47.28
